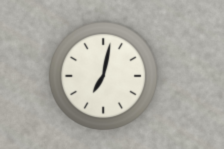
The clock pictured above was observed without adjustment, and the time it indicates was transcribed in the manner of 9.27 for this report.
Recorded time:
7.02
